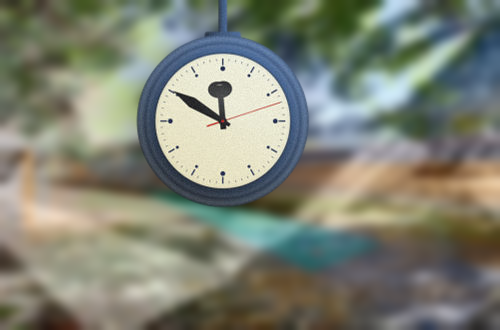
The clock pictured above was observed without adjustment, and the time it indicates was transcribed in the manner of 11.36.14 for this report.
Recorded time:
11.50.12
